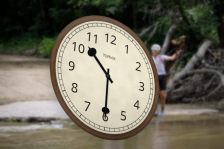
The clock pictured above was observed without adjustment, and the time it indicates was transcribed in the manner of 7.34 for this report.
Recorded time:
10.30
